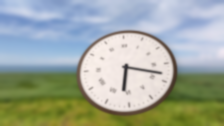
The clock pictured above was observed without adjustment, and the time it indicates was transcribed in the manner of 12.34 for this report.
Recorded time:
6.18
